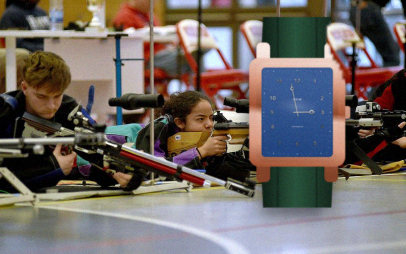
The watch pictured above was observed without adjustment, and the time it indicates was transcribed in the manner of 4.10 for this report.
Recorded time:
2.58
